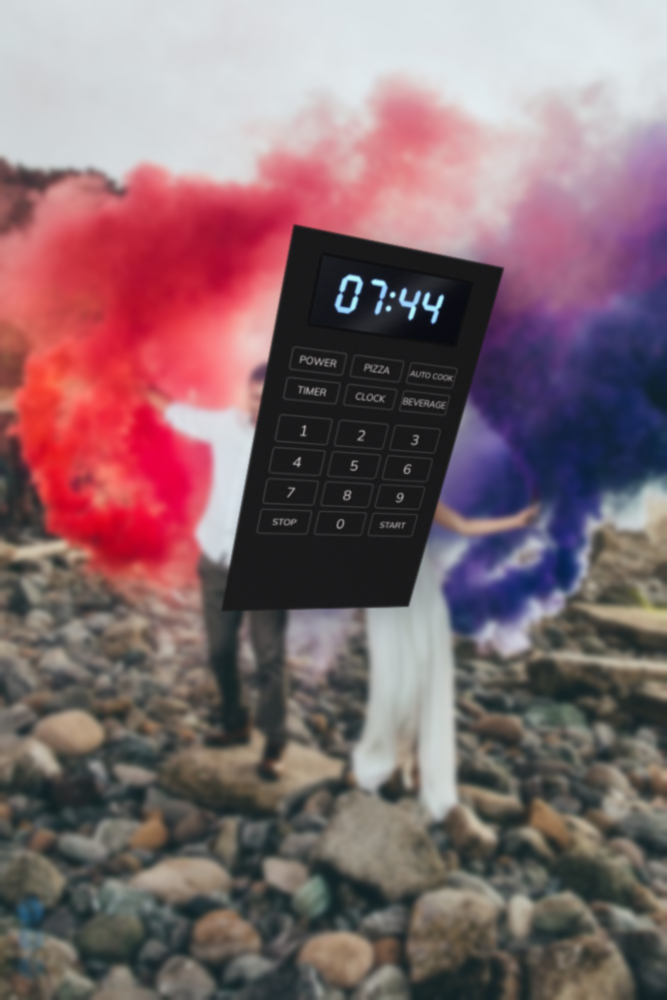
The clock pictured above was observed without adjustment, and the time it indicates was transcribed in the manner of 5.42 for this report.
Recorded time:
7.44
